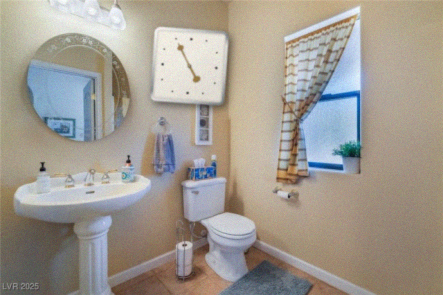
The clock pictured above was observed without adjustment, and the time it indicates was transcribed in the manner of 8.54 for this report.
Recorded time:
4.55
